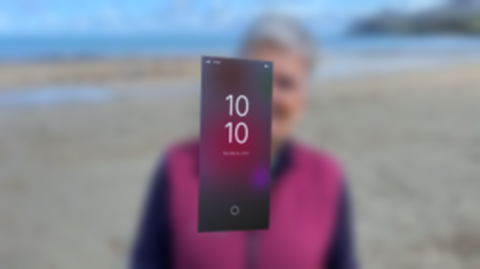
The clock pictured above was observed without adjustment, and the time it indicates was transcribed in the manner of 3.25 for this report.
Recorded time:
10.10
